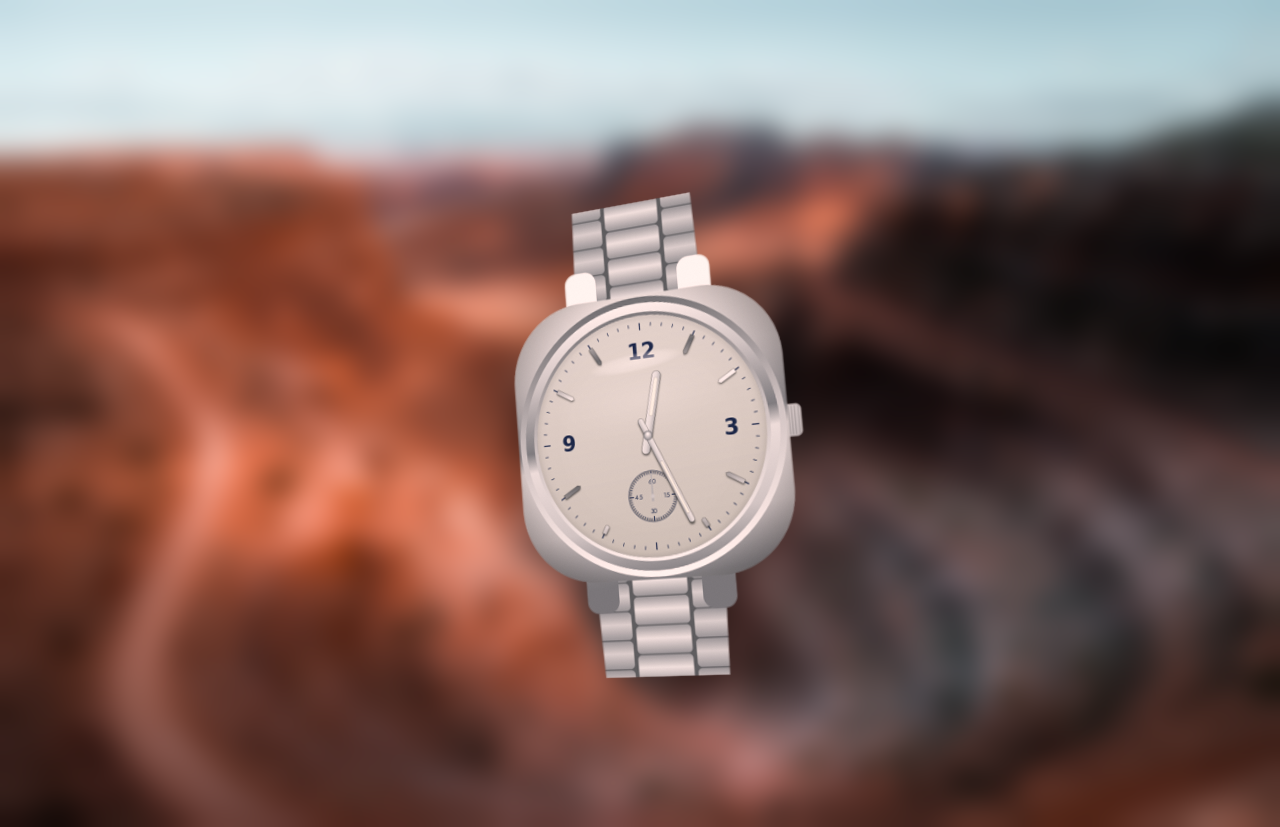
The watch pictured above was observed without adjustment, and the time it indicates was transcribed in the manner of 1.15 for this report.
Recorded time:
12.26
